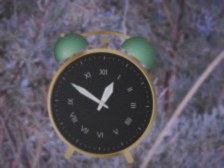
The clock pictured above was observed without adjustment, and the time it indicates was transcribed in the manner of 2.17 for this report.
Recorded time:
12.50
